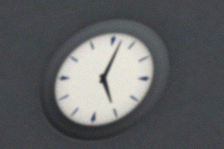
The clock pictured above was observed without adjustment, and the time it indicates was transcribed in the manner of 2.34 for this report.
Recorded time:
5.02
